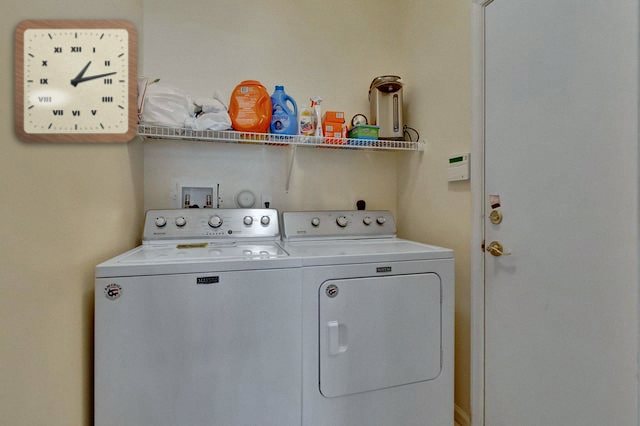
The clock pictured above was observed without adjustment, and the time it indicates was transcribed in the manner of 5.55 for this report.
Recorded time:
1.13
